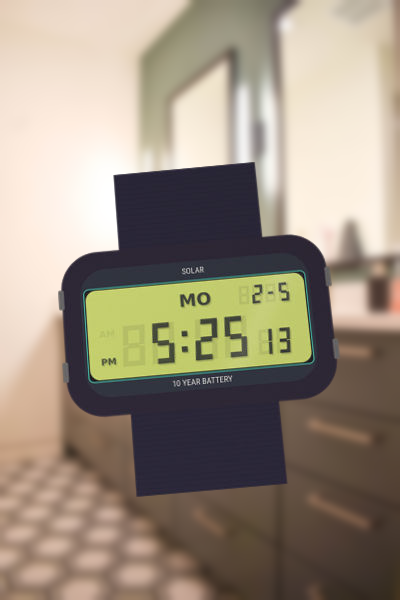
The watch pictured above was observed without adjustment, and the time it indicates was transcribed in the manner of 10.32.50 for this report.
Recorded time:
5.25.13
